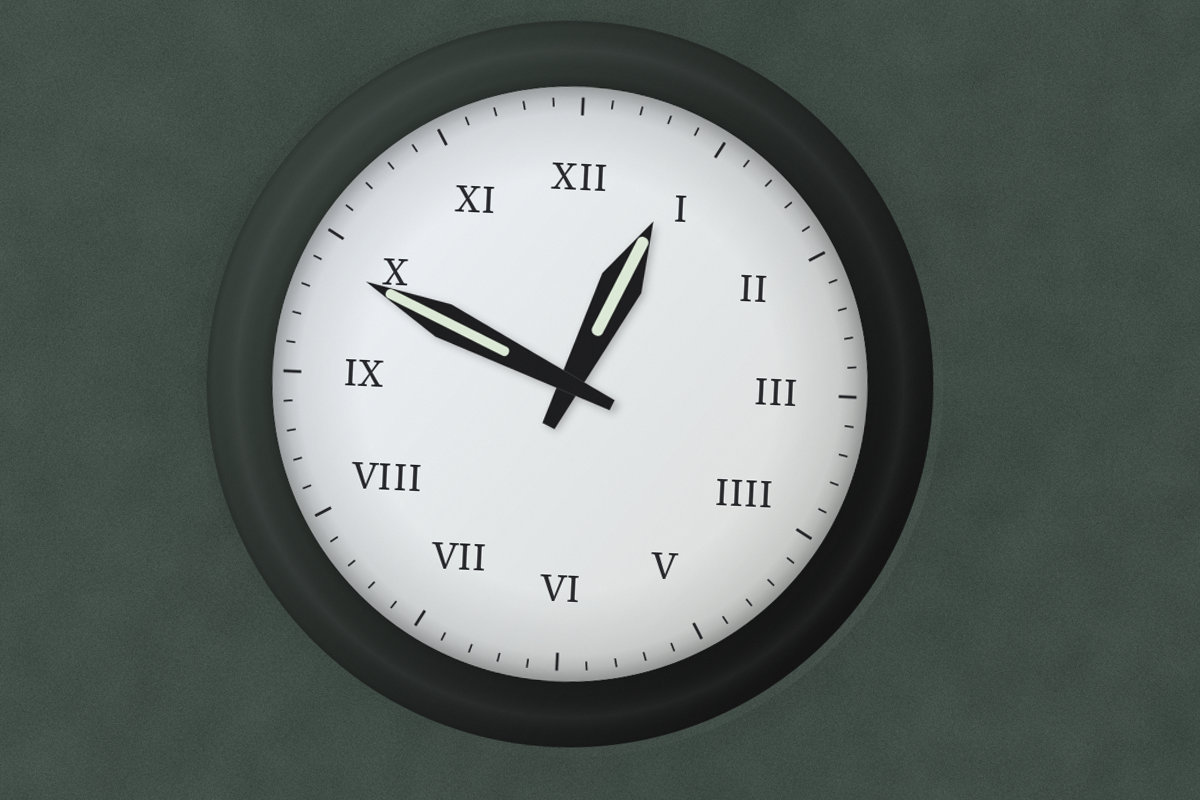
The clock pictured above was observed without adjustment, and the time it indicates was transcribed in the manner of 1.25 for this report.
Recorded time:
12.49
